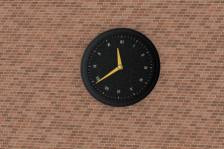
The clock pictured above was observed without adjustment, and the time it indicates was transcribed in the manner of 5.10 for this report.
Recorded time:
11.39
